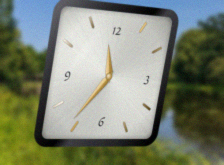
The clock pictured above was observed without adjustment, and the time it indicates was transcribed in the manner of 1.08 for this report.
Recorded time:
11.36
